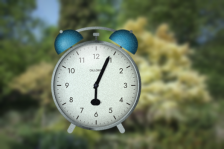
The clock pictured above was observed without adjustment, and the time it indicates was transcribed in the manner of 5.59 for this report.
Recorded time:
6.04
